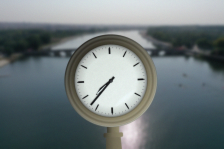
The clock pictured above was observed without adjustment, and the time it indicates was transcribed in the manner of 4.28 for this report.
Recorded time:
7.37
